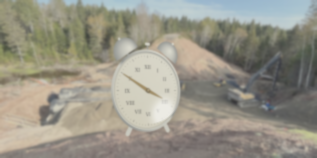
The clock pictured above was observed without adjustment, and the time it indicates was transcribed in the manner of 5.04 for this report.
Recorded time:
3.50
